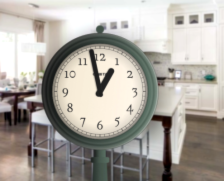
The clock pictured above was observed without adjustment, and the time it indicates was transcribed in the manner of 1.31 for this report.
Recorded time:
12.58
